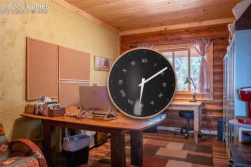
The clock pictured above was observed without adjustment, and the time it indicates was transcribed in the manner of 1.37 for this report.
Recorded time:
6.09
